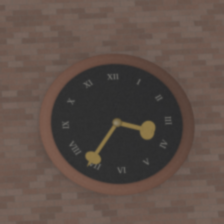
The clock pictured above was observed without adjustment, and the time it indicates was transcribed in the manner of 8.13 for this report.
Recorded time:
3.36
